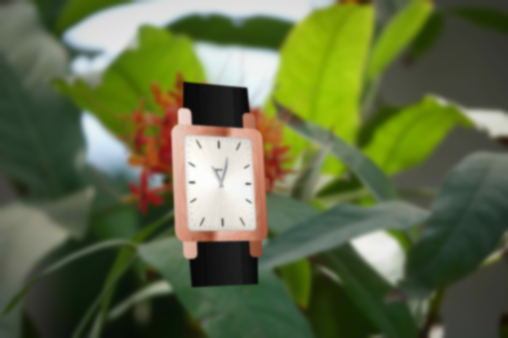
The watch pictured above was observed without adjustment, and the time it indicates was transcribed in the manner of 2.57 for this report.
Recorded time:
11.03
